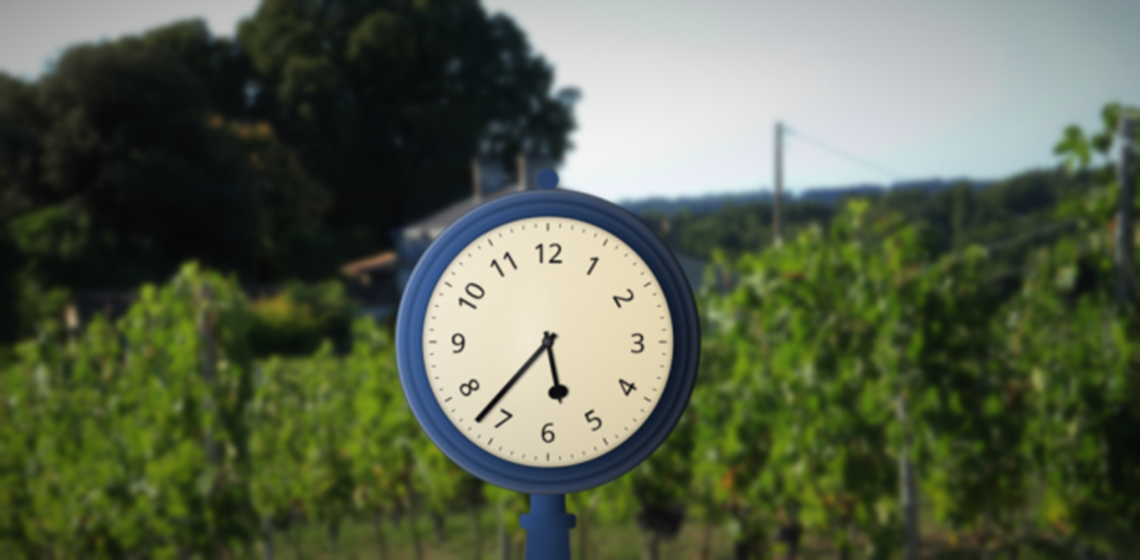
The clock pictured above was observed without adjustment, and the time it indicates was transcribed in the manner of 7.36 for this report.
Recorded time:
5.37
